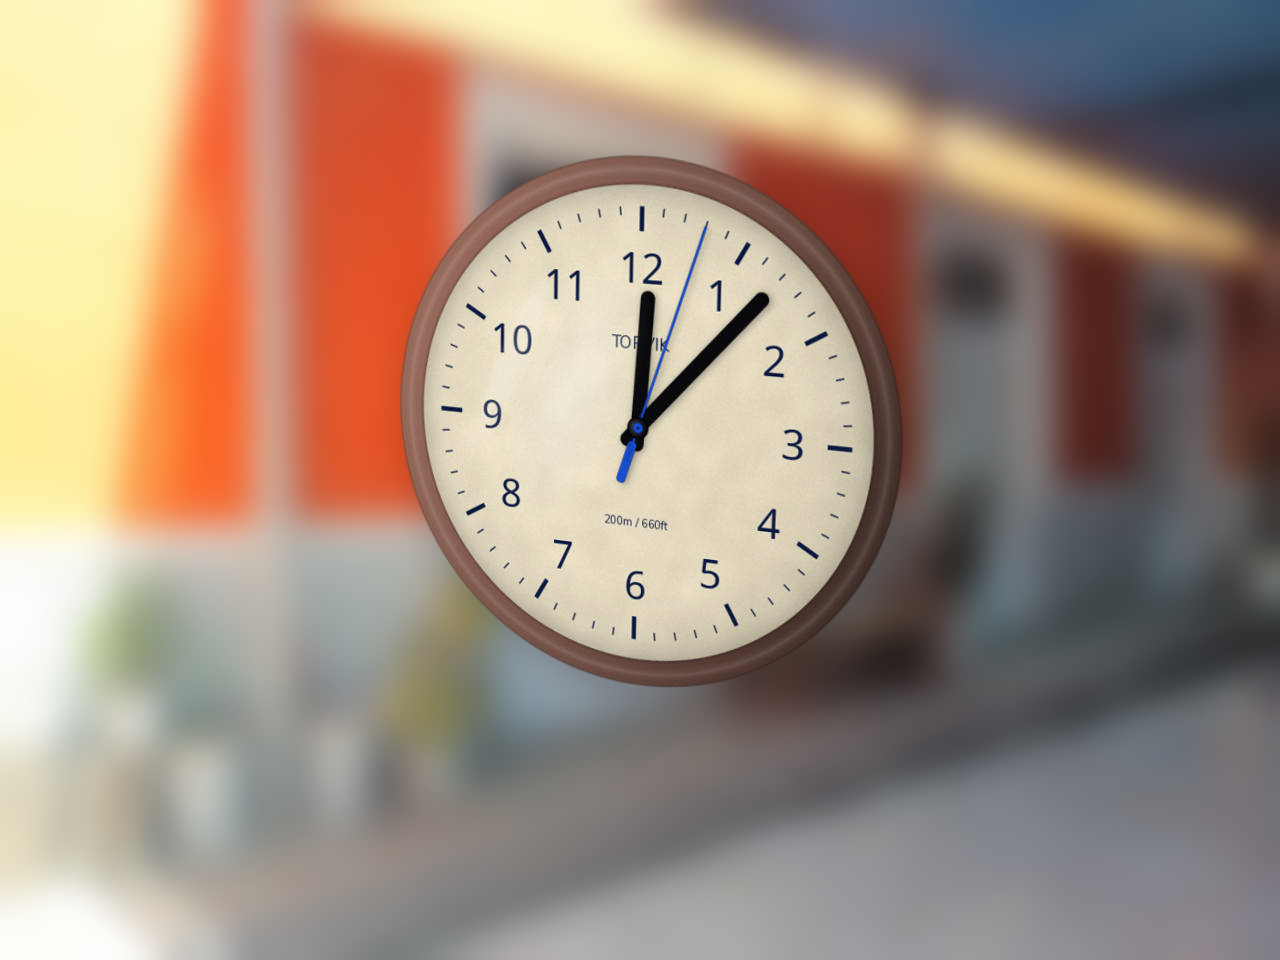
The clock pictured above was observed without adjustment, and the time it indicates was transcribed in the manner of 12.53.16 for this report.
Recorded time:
12.07.03
